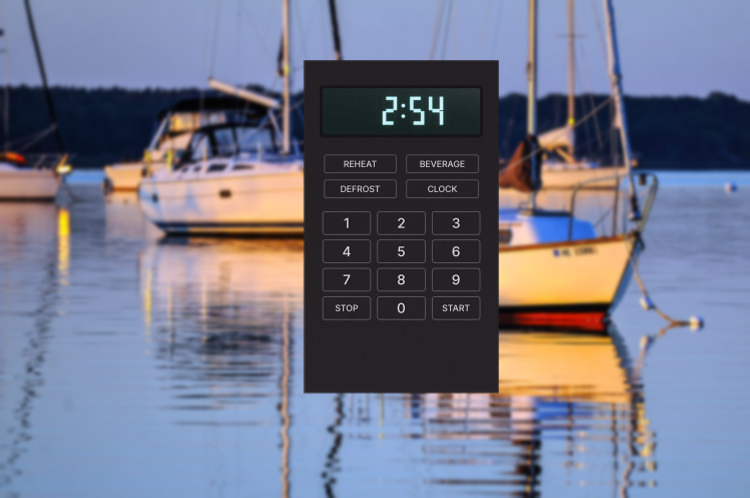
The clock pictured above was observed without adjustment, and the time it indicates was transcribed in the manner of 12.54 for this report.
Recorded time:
2.54
